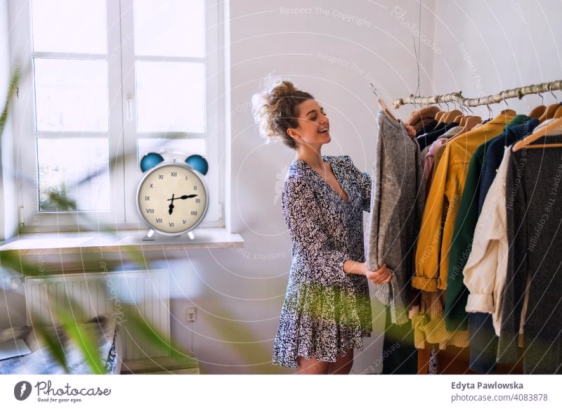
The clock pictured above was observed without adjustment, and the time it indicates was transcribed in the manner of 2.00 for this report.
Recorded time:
6.13
